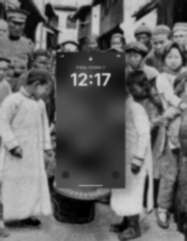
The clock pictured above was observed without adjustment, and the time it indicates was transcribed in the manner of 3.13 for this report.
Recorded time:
12.17
